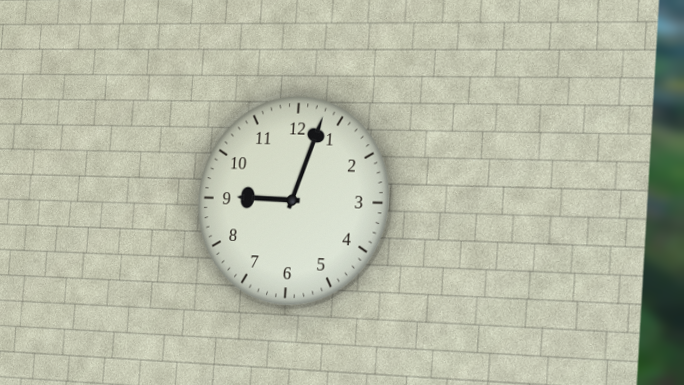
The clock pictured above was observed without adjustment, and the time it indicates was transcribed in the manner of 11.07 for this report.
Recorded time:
9.03
